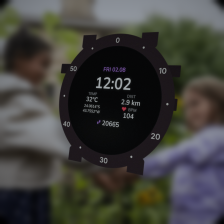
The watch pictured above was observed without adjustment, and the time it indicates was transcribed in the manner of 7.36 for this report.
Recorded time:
12.02
